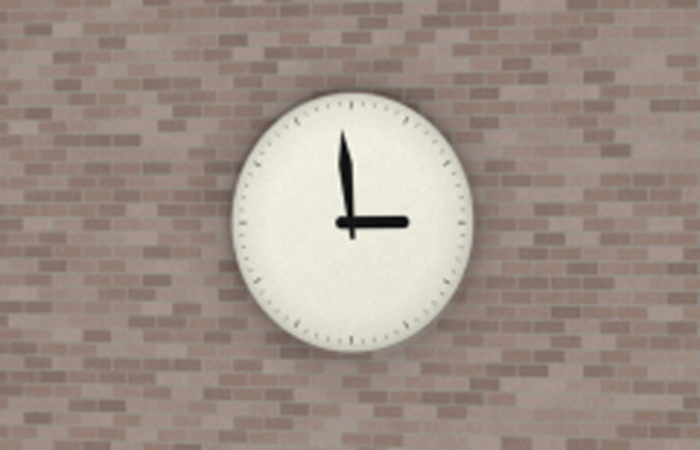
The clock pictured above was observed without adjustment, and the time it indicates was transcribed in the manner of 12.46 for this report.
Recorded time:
2.59
